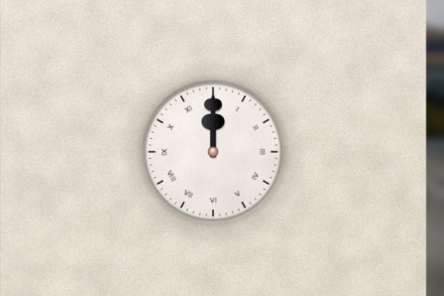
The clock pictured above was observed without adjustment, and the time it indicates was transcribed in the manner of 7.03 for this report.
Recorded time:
12.00
